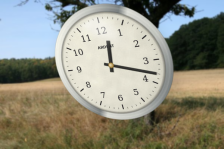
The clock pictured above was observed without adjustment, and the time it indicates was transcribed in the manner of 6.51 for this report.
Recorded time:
12.18
